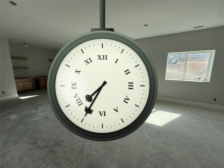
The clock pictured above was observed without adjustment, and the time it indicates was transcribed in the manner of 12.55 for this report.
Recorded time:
7.35
